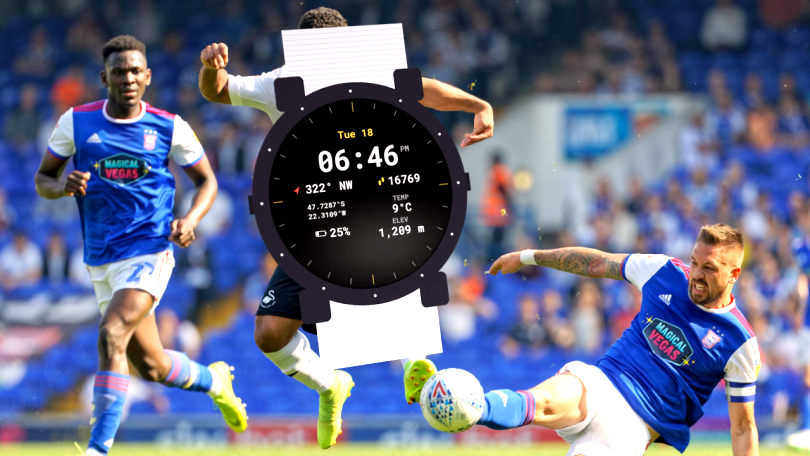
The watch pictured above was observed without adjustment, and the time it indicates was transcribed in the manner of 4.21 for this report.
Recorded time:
6.46
